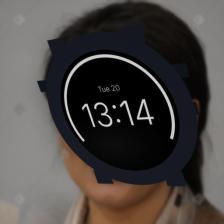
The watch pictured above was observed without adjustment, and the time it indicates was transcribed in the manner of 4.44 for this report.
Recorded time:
13.14
